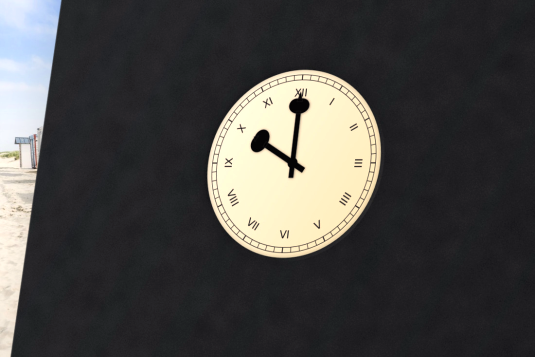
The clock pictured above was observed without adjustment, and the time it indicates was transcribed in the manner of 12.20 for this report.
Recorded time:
10.00
